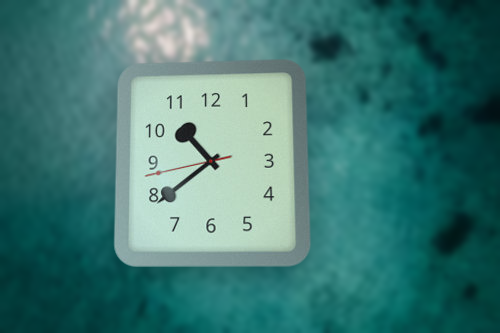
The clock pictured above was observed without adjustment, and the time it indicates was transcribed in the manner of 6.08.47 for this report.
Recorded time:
10.38.43
